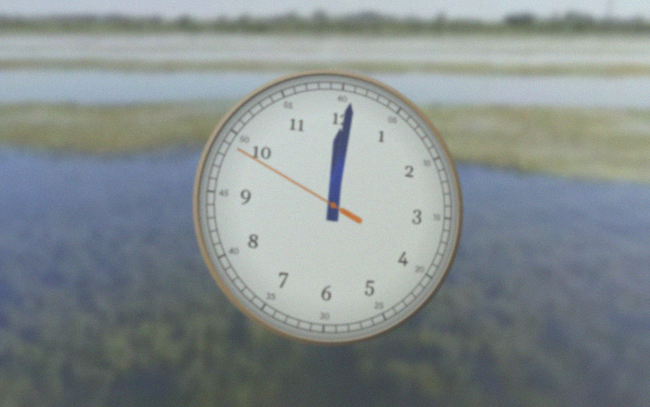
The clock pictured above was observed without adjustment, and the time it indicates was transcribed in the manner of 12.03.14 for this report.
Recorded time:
12.00.49
